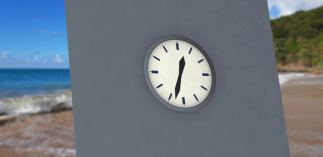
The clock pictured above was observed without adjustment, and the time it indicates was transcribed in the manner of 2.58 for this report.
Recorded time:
12.33
